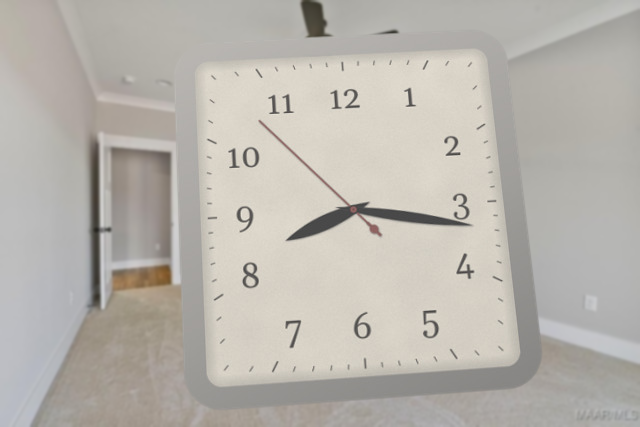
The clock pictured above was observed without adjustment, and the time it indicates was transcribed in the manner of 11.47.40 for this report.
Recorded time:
8.16.53
